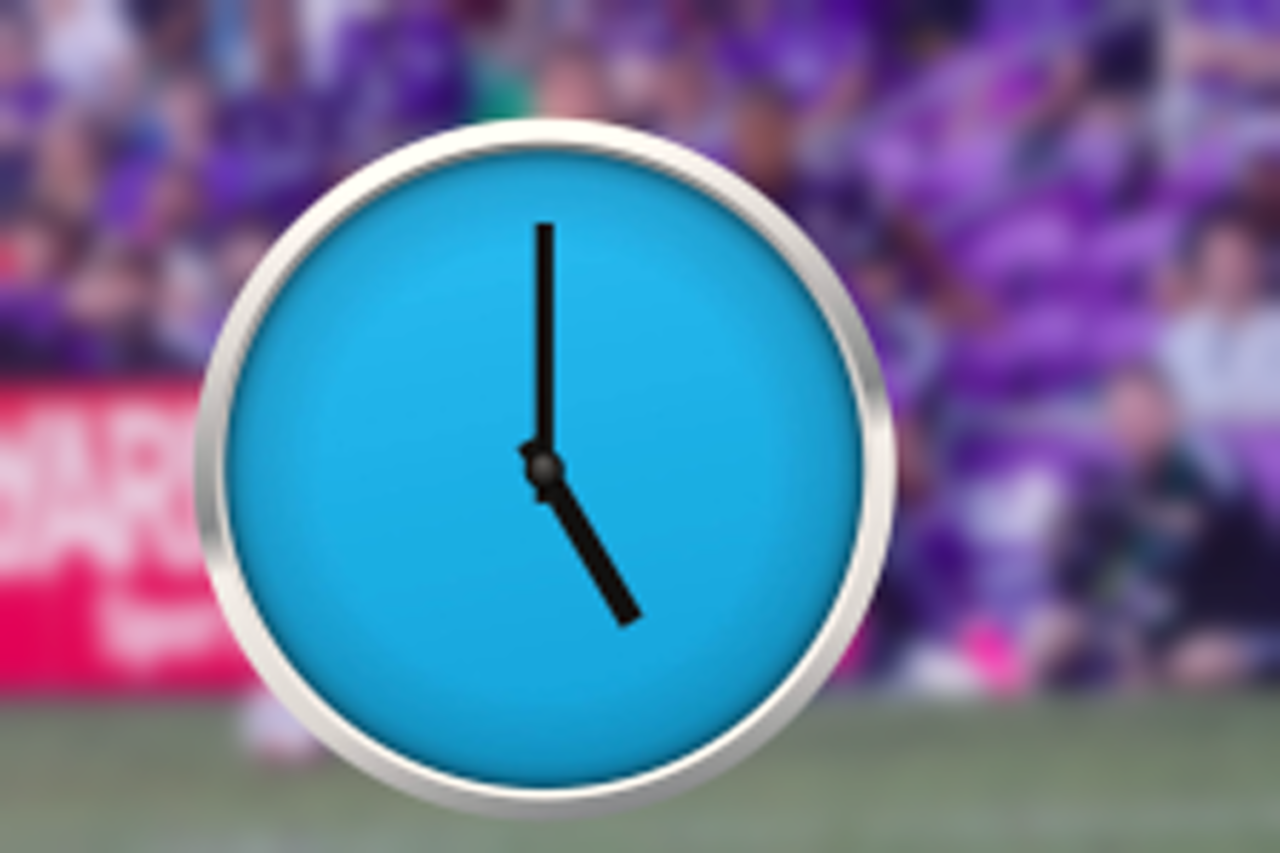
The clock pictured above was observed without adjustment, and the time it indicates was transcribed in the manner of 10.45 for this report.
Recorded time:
5.00
